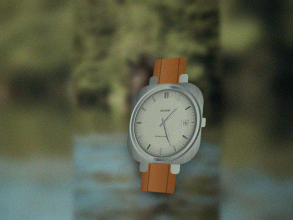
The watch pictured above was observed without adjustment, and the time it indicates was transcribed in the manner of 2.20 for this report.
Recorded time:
1.26
